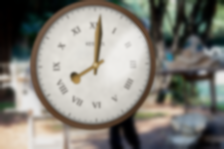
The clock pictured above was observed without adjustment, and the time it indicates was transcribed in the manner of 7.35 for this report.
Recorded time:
8.01
